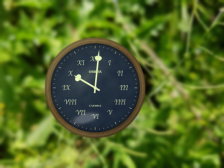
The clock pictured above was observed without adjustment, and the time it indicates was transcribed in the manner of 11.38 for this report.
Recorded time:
10.01
